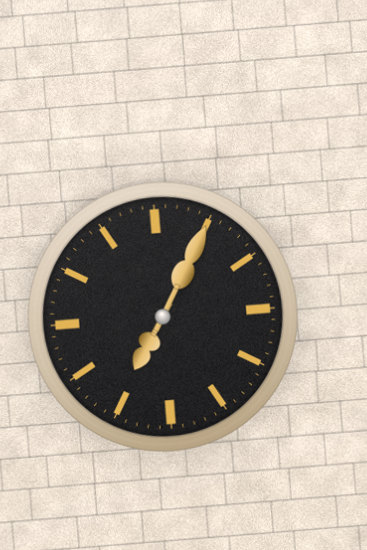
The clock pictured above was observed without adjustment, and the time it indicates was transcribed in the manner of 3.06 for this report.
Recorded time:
7.05
